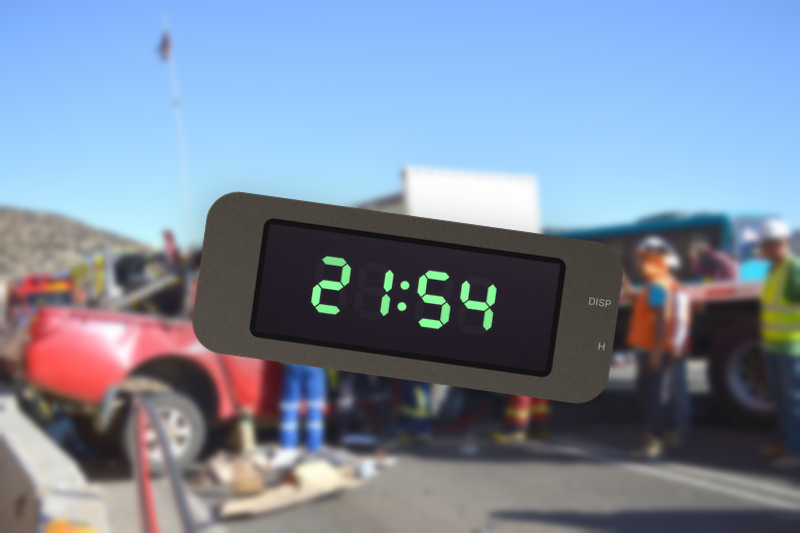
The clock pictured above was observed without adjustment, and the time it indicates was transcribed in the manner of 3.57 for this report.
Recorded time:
21.54
